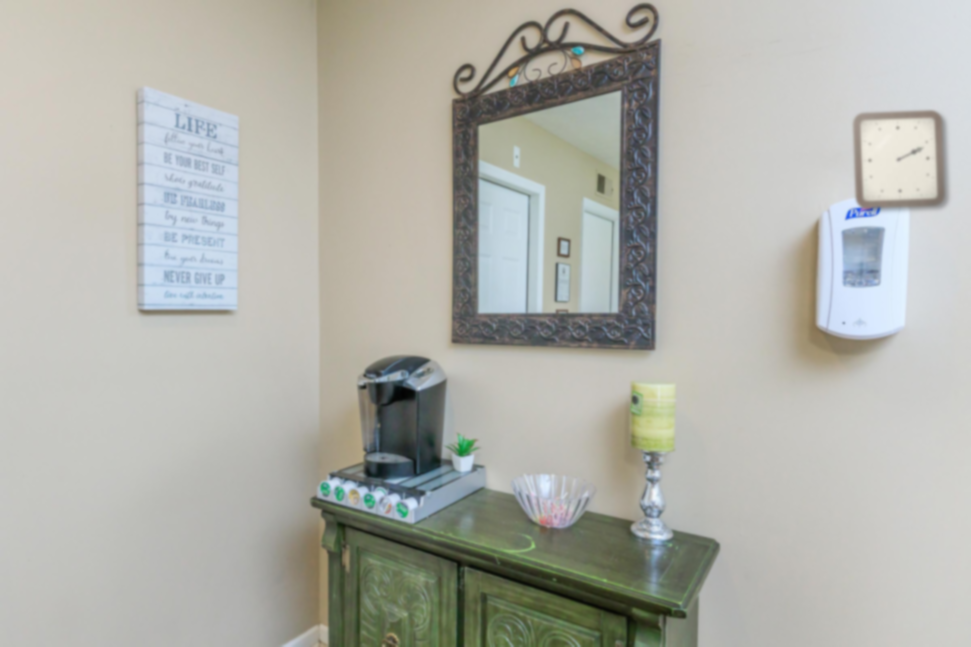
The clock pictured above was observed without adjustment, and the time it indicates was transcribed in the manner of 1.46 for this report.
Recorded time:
2.11
